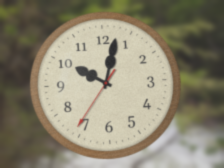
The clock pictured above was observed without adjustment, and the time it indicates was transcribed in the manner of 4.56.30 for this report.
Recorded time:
10.02.36
